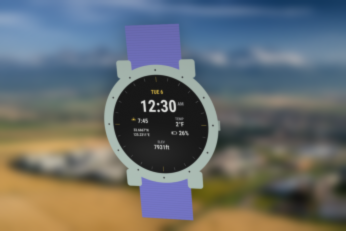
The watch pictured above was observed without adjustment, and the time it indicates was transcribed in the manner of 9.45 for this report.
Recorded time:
12.30
